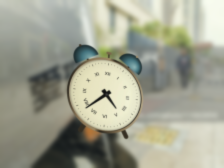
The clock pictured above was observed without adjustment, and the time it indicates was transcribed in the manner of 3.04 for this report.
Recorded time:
4.38
